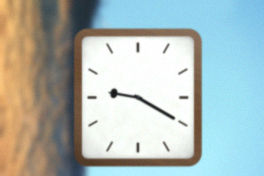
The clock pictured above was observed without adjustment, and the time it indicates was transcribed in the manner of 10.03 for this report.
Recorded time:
9.20
